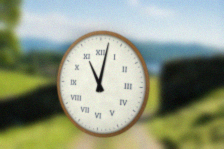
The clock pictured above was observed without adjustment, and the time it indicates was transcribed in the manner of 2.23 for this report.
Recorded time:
11.02
